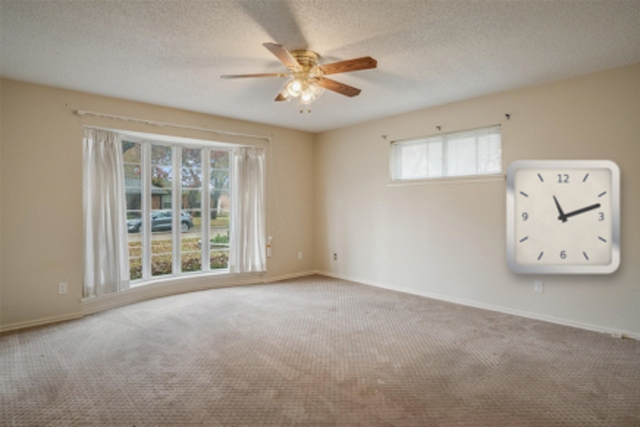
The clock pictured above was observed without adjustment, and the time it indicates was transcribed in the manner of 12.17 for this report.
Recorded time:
11.12
